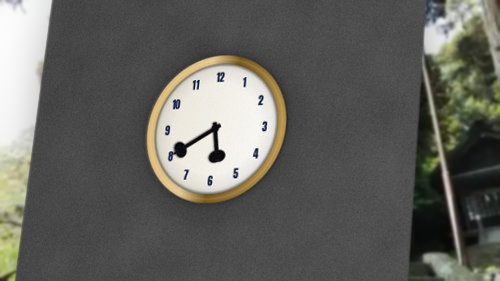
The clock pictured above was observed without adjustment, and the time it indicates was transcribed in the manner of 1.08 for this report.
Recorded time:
5.40
